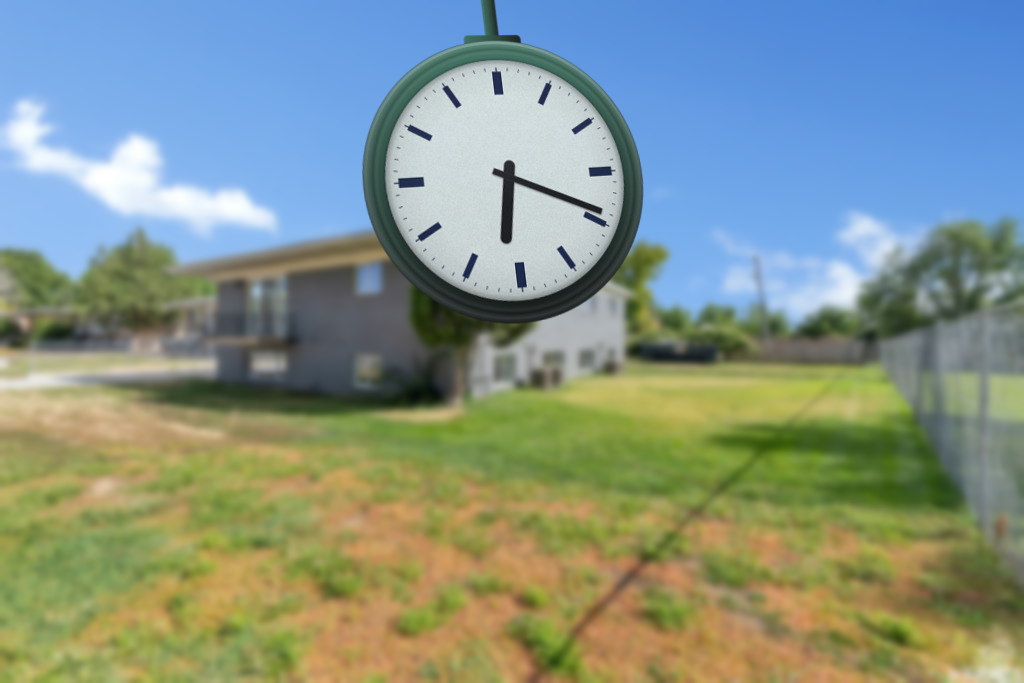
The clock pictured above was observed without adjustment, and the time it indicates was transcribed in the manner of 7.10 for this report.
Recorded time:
6.19
